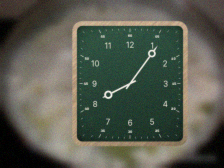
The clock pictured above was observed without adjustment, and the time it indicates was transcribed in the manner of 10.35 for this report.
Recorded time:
8.06
